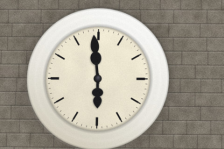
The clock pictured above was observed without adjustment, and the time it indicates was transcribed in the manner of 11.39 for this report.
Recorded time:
5.59
